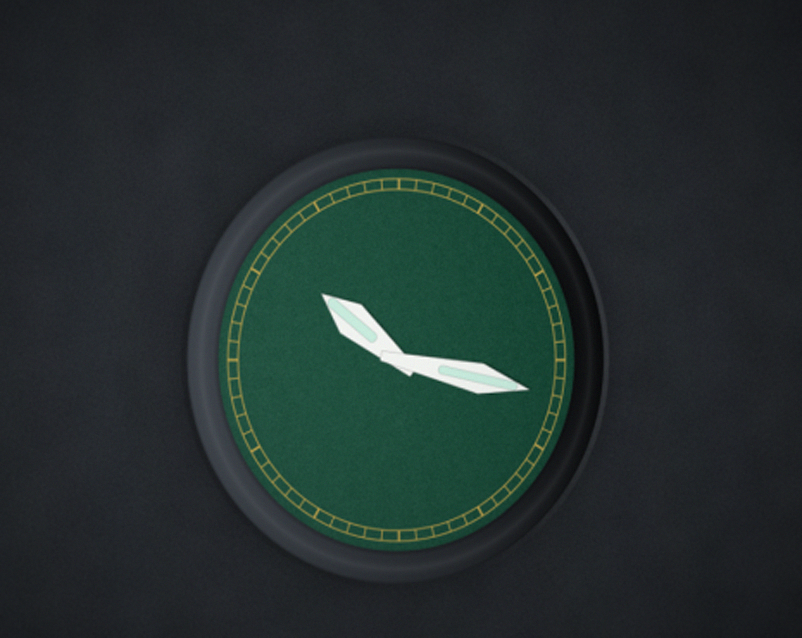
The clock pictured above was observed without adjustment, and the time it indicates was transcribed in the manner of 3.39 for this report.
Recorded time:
10.17
